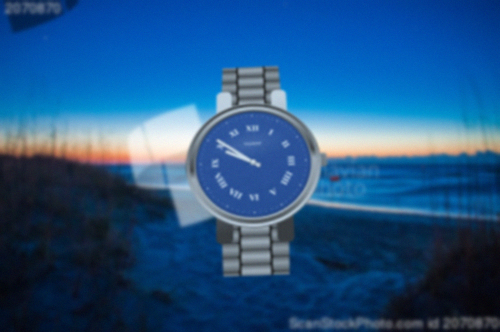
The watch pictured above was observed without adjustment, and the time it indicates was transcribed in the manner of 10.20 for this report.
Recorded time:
9.51
